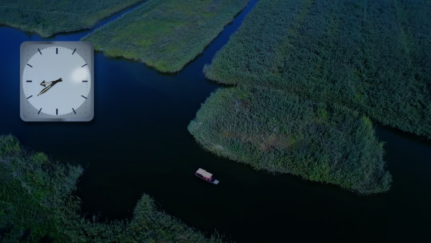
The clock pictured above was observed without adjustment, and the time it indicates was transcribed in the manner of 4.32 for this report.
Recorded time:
8.39
